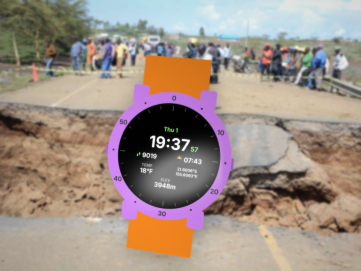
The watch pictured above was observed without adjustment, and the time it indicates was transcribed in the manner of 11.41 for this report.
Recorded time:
19.37
